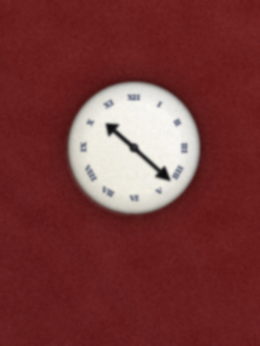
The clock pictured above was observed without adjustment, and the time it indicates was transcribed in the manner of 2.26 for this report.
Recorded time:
10.22
